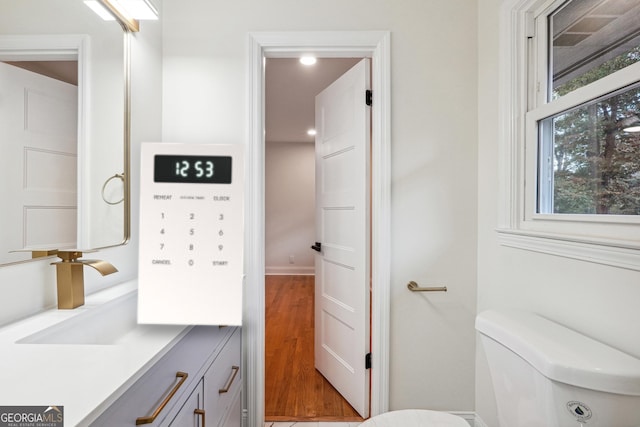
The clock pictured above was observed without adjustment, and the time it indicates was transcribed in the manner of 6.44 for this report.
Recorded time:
12.53
